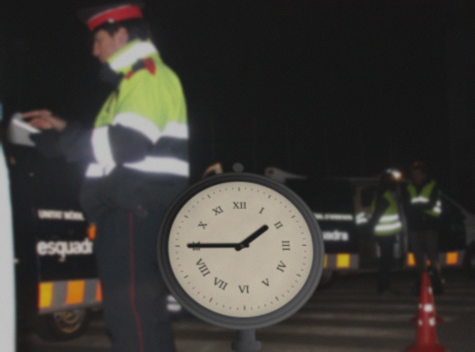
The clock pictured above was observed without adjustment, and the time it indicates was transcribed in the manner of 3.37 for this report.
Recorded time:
1.45
